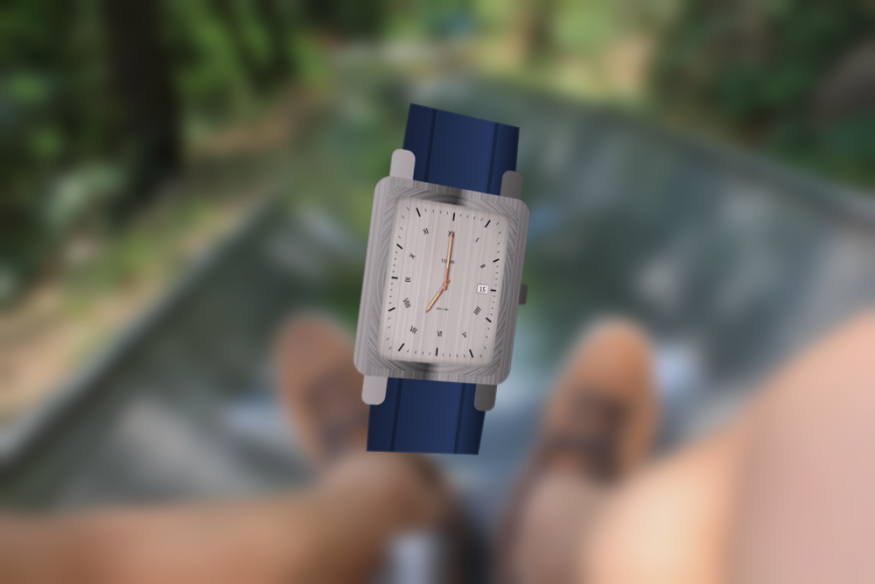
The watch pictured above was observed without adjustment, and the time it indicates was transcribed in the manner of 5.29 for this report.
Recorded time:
7.00
